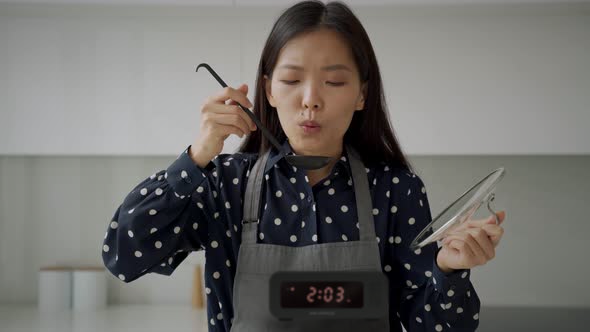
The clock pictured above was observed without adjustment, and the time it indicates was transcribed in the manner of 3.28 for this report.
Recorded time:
2.03
